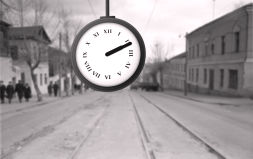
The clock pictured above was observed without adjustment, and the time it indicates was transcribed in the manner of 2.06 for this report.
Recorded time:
2.11
